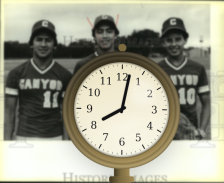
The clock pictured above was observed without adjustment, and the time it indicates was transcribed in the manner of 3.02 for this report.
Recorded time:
8.02
